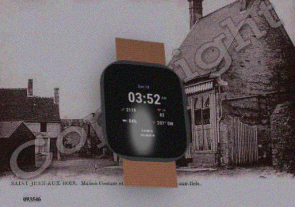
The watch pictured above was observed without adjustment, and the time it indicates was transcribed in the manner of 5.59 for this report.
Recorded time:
3.52
